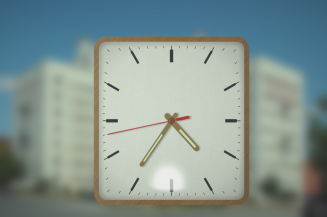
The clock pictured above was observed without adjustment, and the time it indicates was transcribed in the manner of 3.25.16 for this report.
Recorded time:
4.35.43
